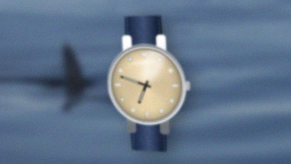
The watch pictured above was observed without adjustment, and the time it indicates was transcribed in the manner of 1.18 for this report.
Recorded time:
6.48
